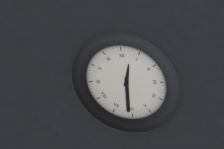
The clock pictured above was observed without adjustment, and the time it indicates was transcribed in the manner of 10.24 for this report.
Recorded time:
12.31
